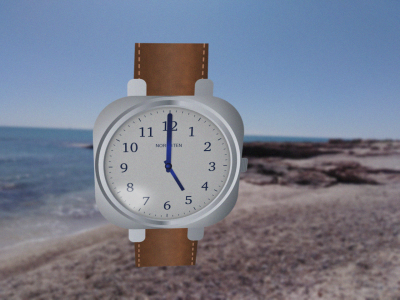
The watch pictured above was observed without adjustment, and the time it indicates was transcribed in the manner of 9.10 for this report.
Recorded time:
5.00
